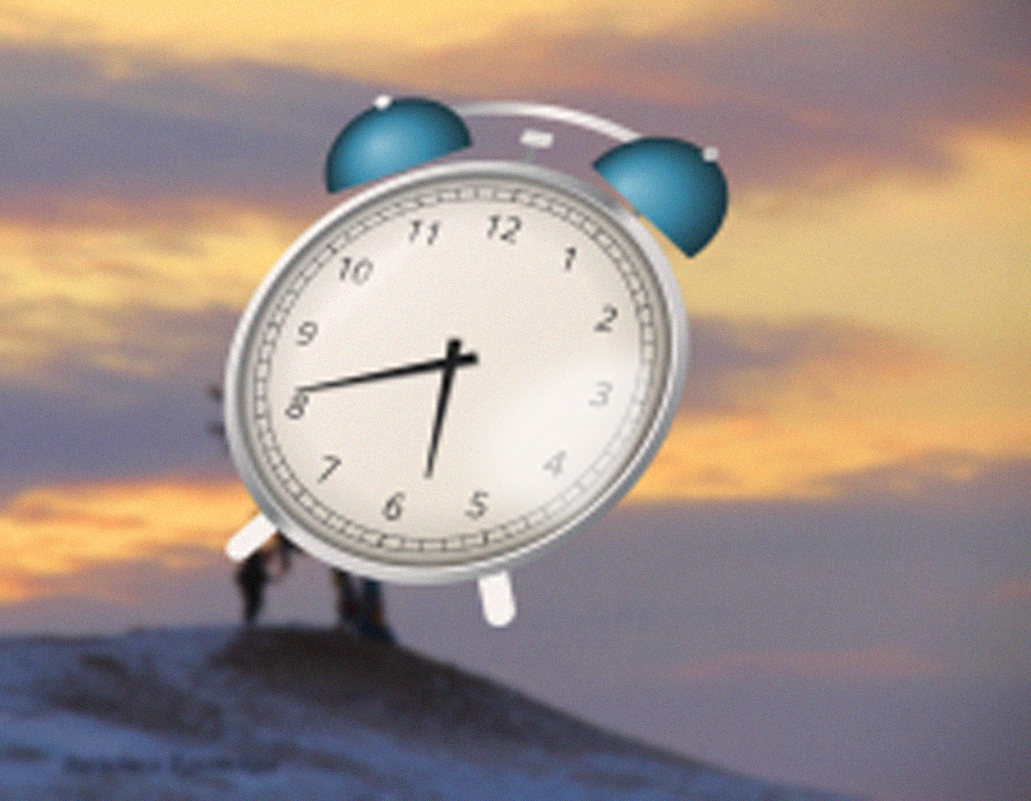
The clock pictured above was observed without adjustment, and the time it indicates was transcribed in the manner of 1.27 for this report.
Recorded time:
5.41
